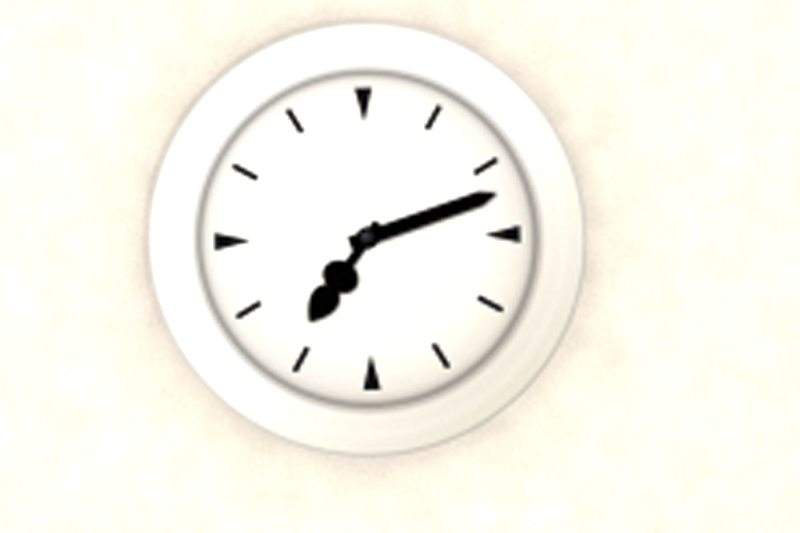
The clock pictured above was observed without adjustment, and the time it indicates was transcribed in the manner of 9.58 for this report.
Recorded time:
7.12
